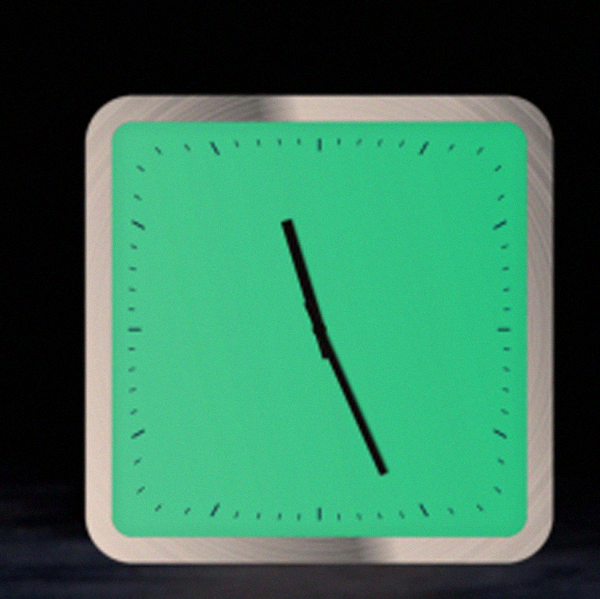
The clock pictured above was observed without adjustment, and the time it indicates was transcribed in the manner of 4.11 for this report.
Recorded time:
11.26
